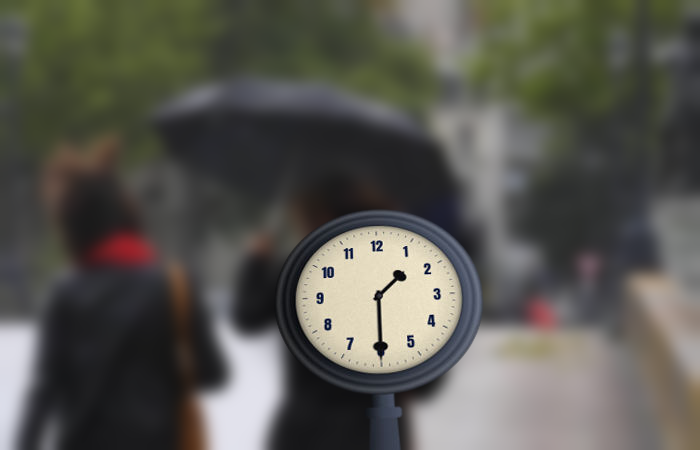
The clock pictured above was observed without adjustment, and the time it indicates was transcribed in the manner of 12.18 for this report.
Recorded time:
1.30
